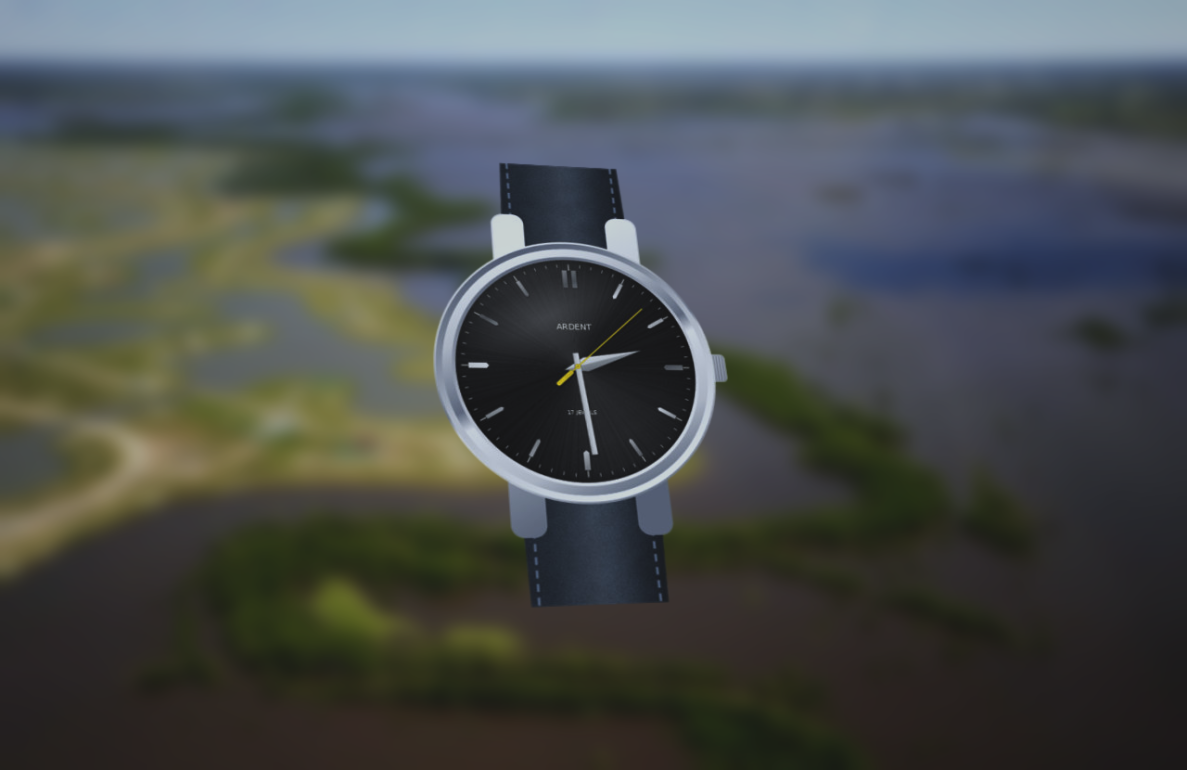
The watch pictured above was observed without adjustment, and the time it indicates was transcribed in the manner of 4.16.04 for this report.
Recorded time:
2.29.08
